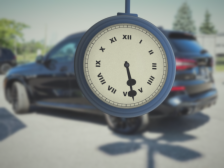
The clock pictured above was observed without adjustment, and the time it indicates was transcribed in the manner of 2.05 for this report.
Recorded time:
5.28
